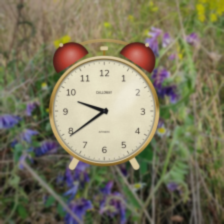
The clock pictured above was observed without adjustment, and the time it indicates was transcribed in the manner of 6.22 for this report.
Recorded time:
9.39
